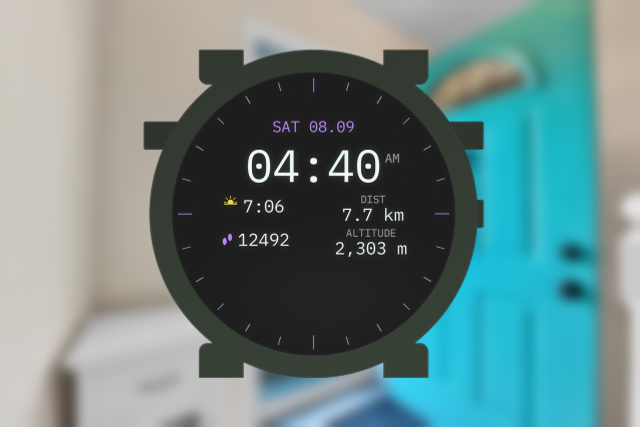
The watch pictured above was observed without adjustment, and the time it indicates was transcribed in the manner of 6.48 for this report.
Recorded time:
4.40
